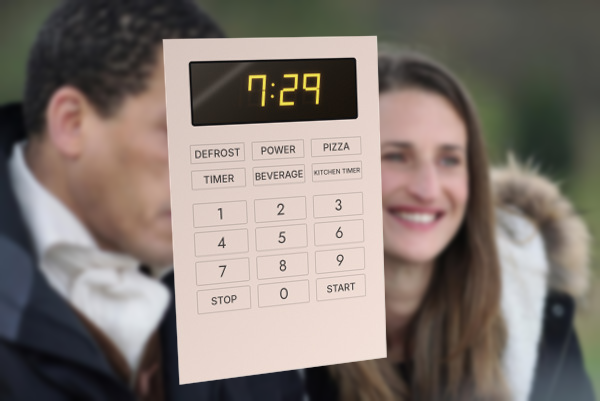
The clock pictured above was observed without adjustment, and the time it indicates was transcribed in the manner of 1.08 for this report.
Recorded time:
7.29
